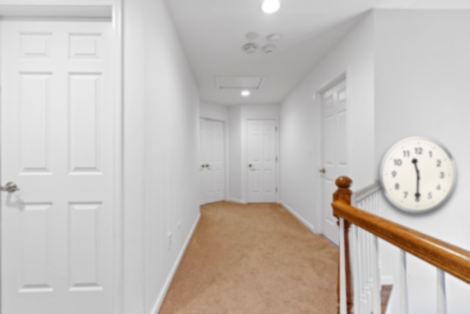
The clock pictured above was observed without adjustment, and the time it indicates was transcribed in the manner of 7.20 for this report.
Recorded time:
11.30
